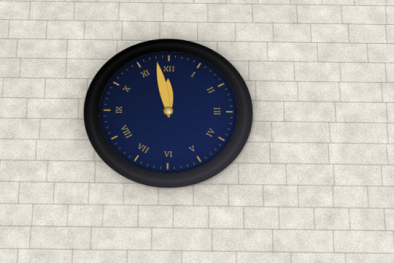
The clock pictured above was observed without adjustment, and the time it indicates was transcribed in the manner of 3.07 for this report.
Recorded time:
11.58
